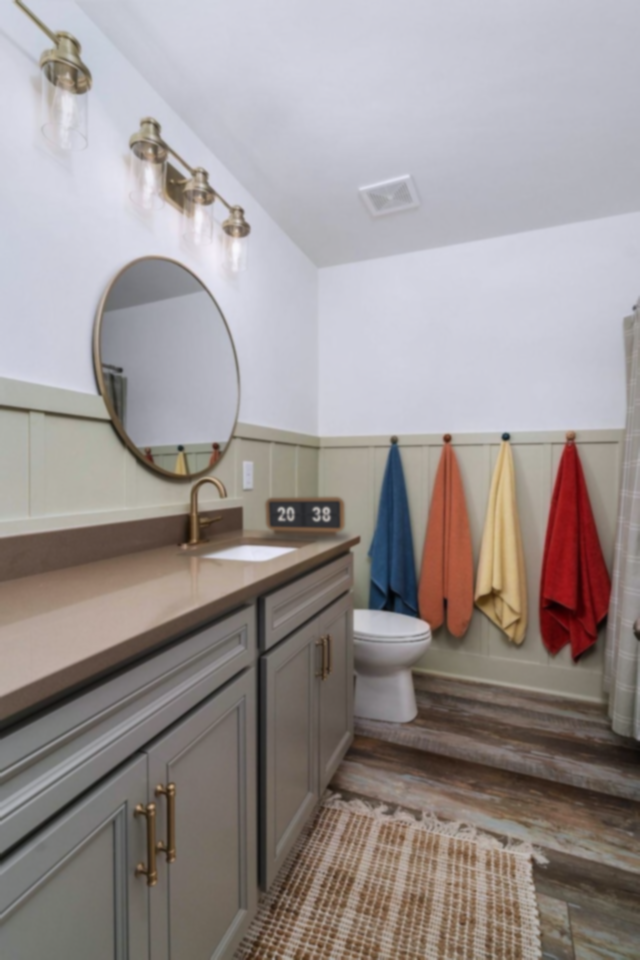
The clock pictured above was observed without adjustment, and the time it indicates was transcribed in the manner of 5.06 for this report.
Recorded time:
20.38
